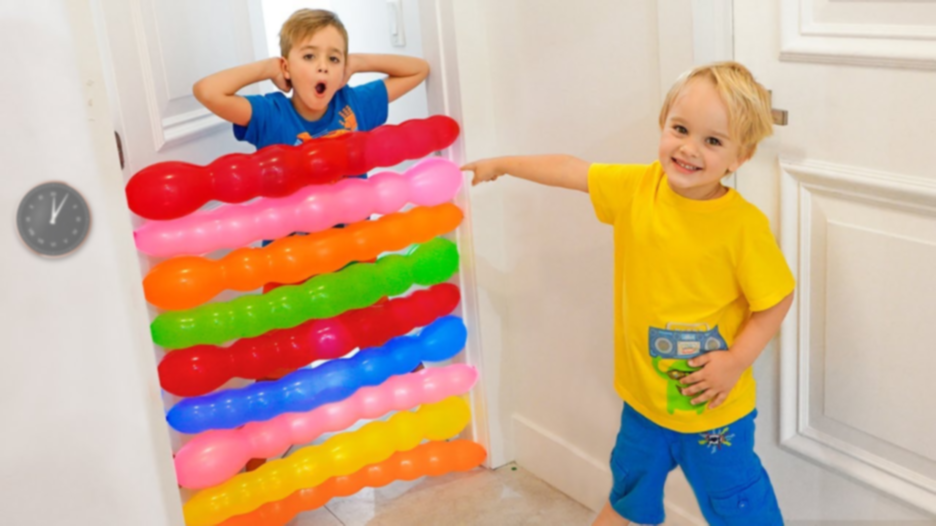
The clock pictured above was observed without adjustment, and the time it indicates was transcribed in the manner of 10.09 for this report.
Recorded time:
12.05
